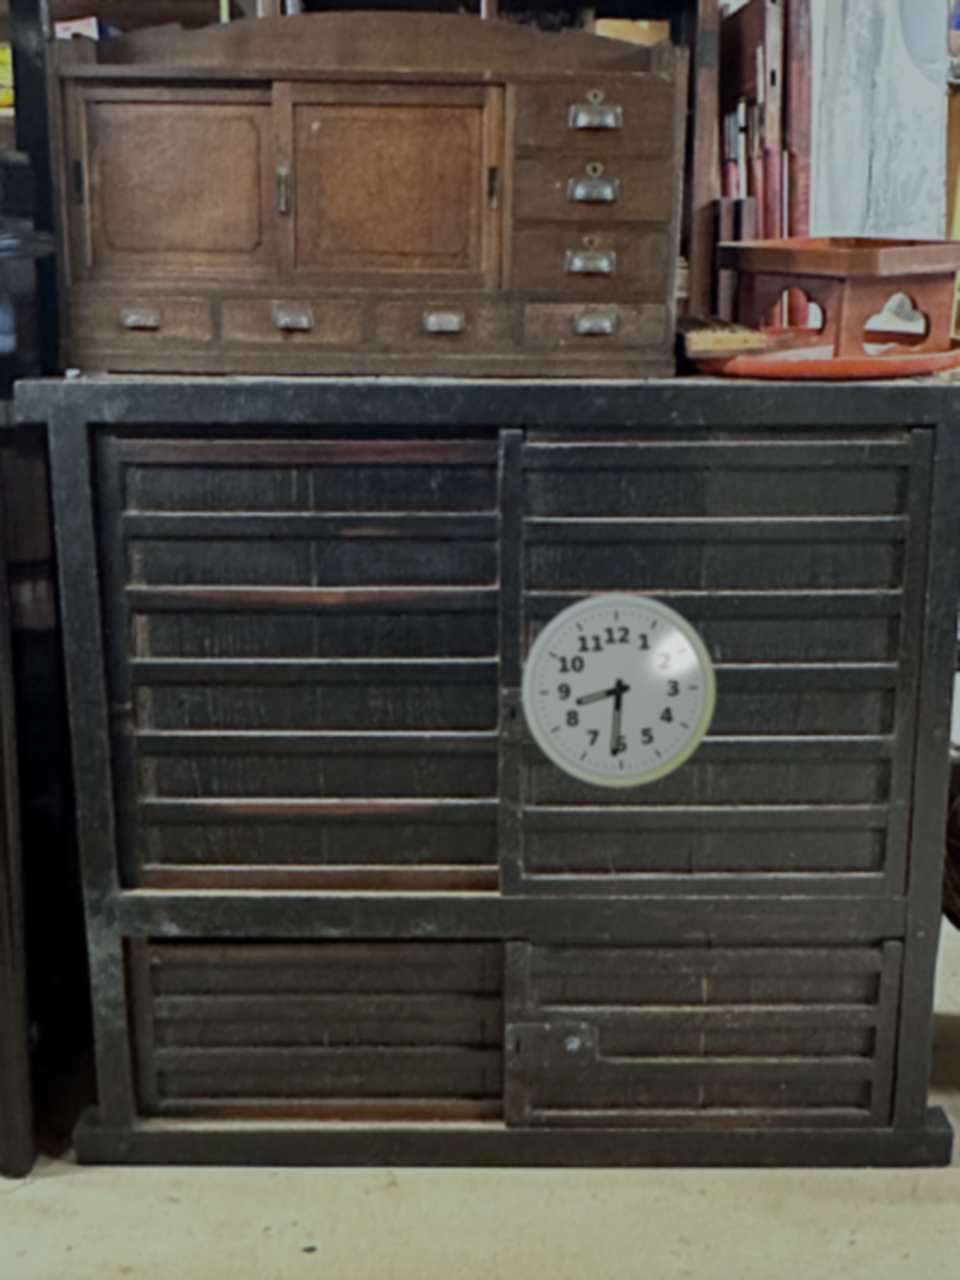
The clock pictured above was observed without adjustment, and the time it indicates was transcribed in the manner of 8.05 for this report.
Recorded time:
8.31
